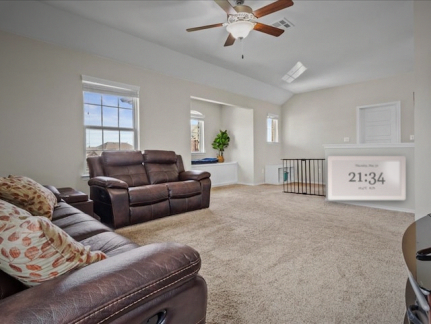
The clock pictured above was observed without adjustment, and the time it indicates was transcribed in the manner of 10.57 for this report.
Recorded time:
21.34
